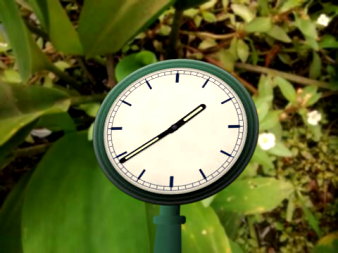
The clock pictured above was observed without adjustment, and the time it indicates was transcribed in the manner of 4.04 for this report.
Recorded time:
1.39
